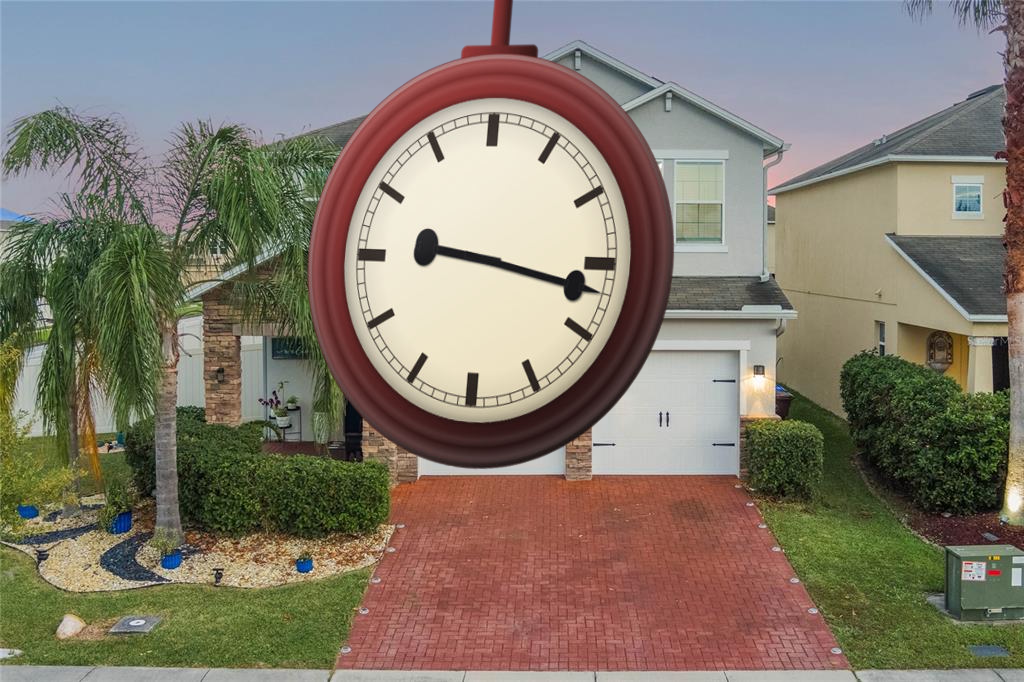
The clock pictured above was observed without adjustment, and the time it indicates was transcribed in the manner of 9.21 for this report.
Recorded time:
9.17
